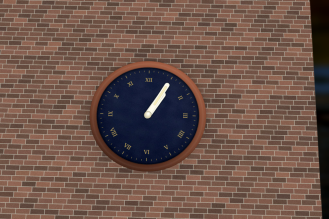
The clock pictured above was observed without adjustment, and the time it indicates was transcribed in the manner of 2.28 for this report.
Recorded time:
1.05
